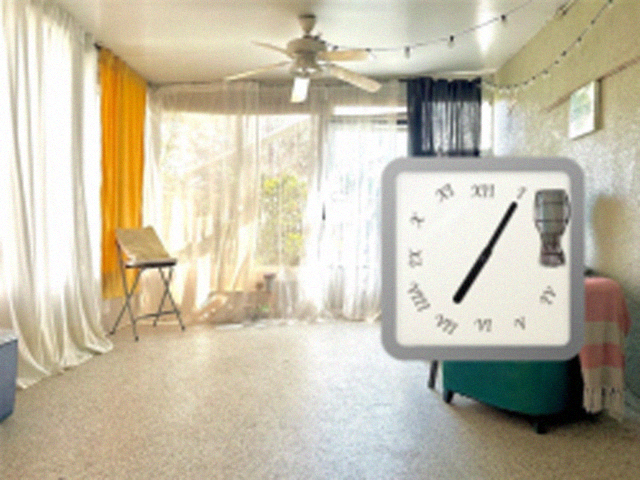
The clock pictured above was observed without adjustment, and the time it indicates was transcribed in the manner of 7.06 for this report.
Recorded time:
7.05
